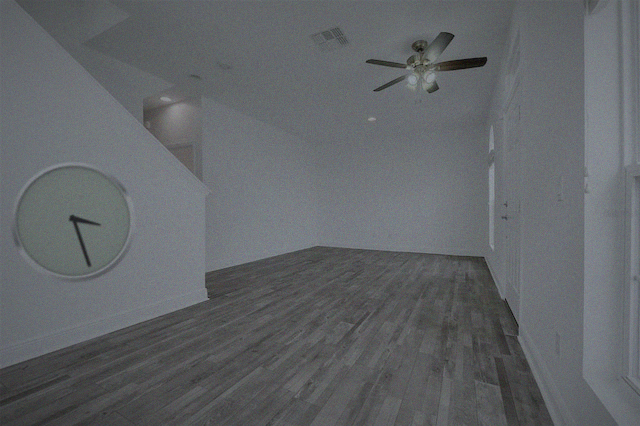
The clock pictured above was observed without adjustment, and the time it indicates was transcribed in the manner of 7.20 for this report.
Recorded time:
3.27
